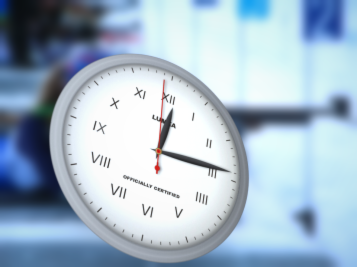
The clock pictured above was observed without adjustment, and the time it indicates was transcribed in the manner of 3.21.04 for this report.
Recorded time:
12.13.59
